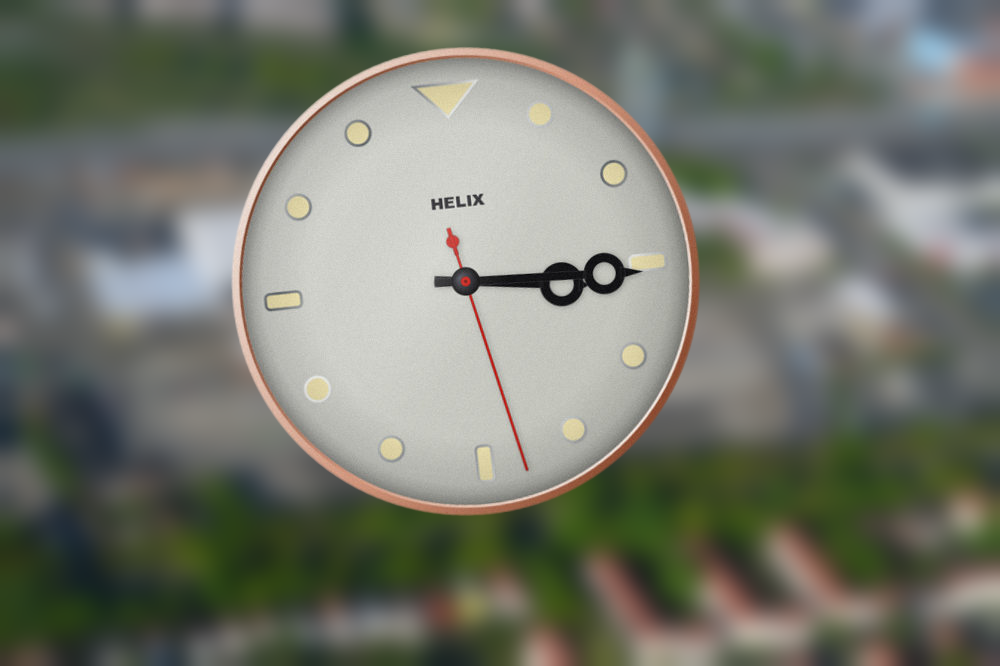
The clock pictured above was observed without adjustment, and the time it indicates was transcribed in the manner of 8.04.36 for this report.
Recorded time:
3.15.28
